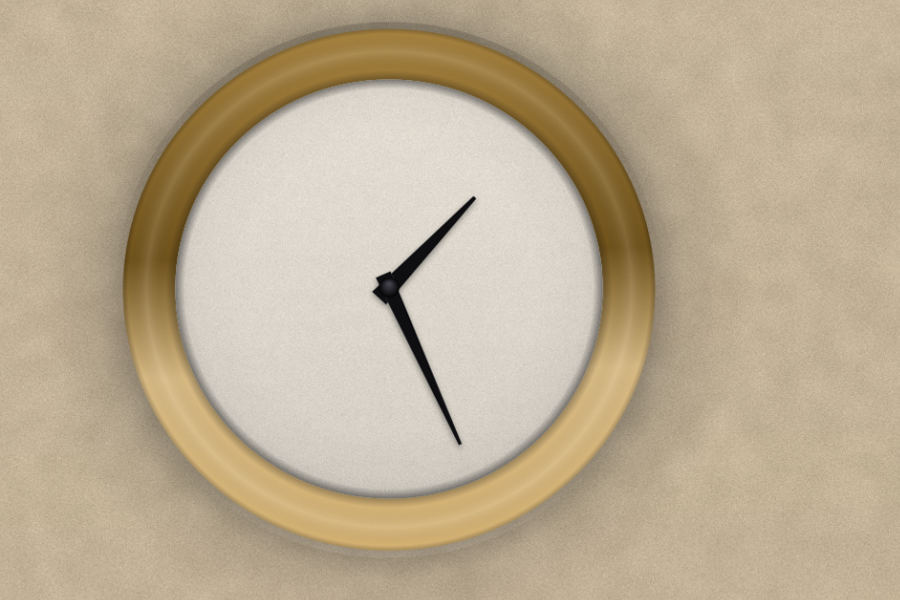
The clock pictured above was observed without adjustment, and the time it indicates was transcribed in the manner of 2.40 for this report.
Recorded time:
1.26
